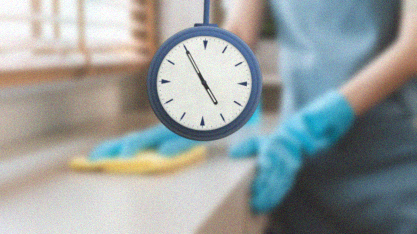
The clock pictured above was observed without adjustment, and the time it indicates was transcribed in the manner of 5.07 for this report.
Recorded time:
4.55
